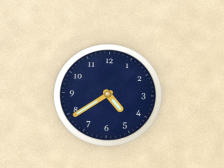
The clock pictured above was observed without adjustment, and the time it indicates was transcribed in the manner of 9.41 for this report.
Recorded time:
4.39
